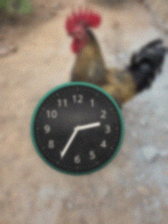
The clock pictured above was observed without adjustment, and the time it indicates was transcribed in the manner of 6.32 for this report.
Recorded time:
2.35
